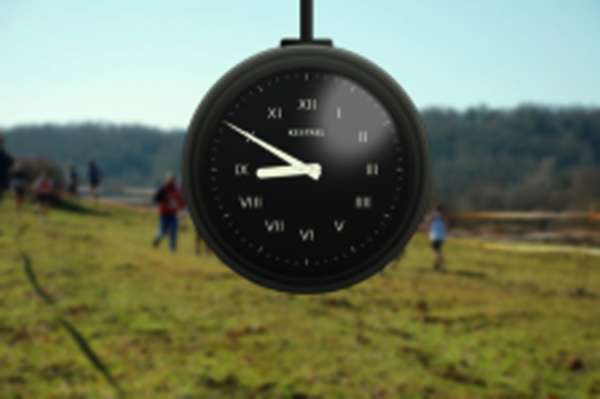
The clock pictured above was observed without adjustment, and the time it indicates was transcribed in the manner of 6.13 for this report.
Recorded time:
8.50
